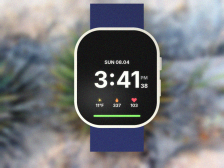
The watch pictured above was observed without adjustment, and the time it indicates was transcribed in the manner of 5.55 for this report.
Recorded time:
3.41
